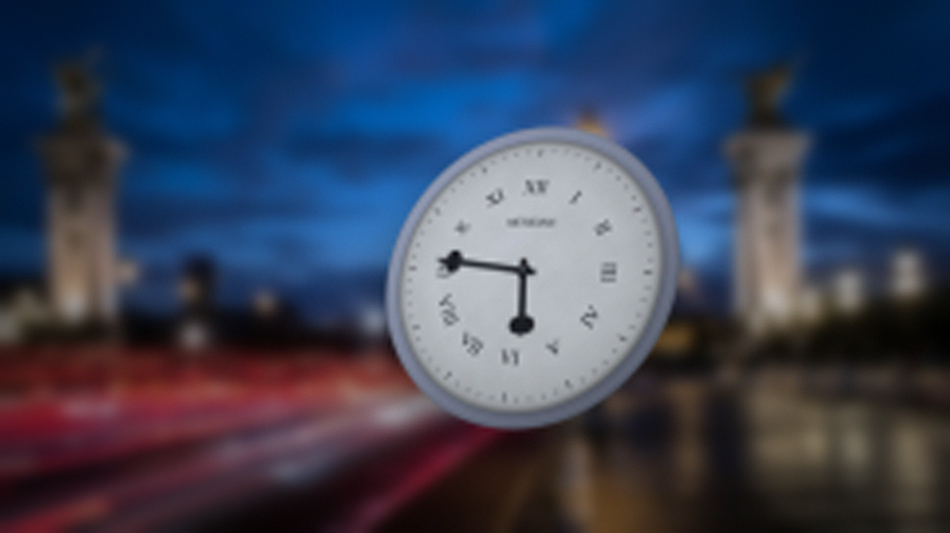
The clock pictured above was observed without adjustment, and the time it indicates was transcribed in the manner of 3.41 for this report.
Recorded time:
5.46
